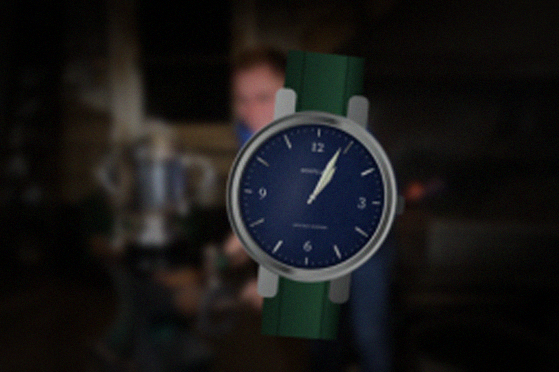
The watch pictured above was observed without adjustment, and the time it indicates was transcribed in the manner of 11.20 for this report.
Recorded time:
1.04
